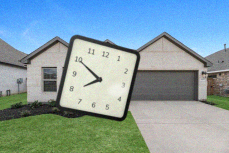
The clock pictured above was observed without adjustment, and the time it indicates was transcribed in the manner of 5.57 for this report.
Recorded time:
7.50
